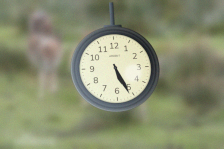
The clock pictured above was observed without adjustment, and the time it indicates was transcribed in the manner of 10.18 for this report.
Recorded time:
5.26
